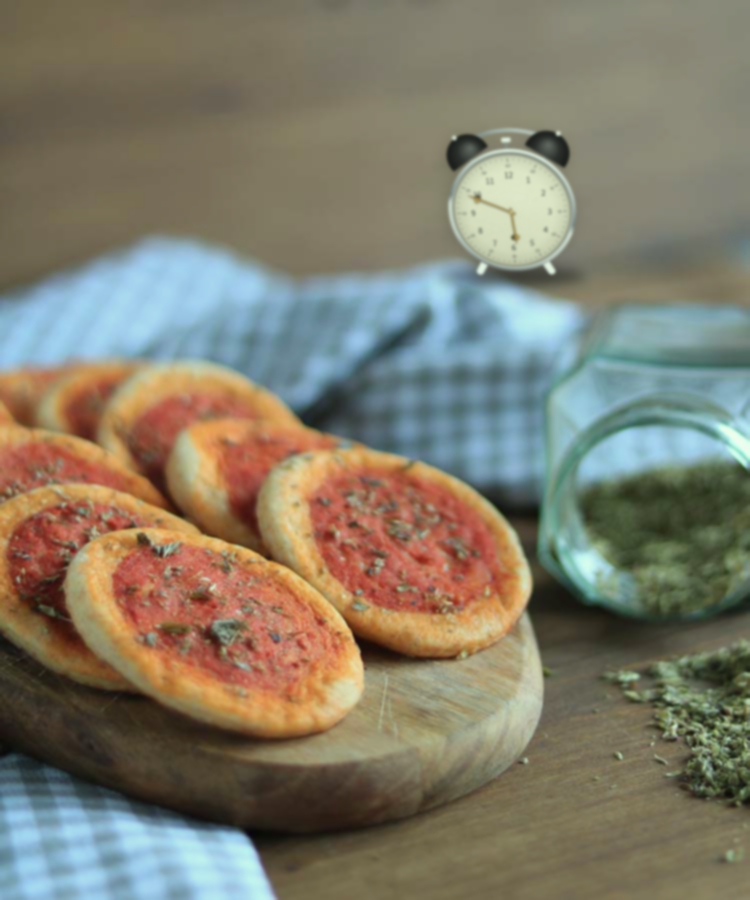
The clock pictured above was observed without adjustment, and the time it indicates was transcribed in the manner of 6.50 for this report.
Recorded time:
5.49
